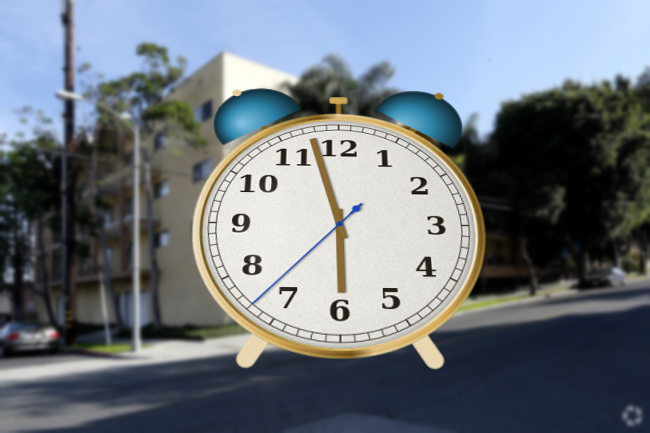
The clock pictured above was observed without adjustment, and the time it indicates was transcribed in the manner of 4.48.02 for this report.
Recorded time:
5.57.37
